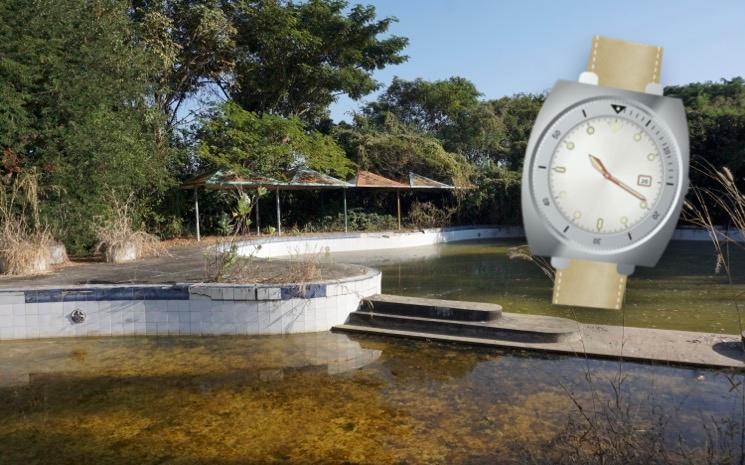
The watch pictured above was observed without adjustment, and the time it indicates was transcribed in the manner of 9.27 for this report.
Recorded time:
10.19
